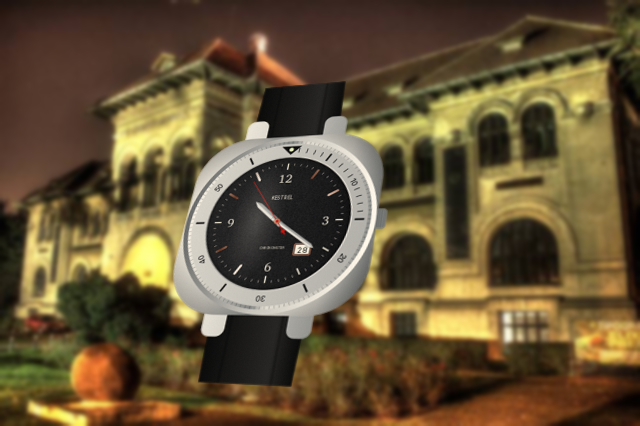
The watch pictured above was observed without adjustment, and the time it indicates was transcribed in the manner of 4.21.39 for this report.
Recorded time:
10.20.54
